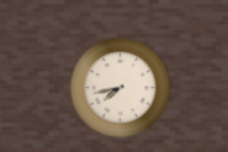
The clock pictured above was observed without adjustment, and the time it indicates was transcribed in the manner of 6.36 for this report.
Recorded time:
7.43
